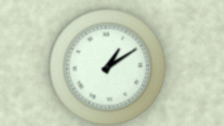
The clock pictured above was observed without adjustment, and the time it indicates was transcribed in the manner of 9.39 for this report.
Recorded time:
1.10
